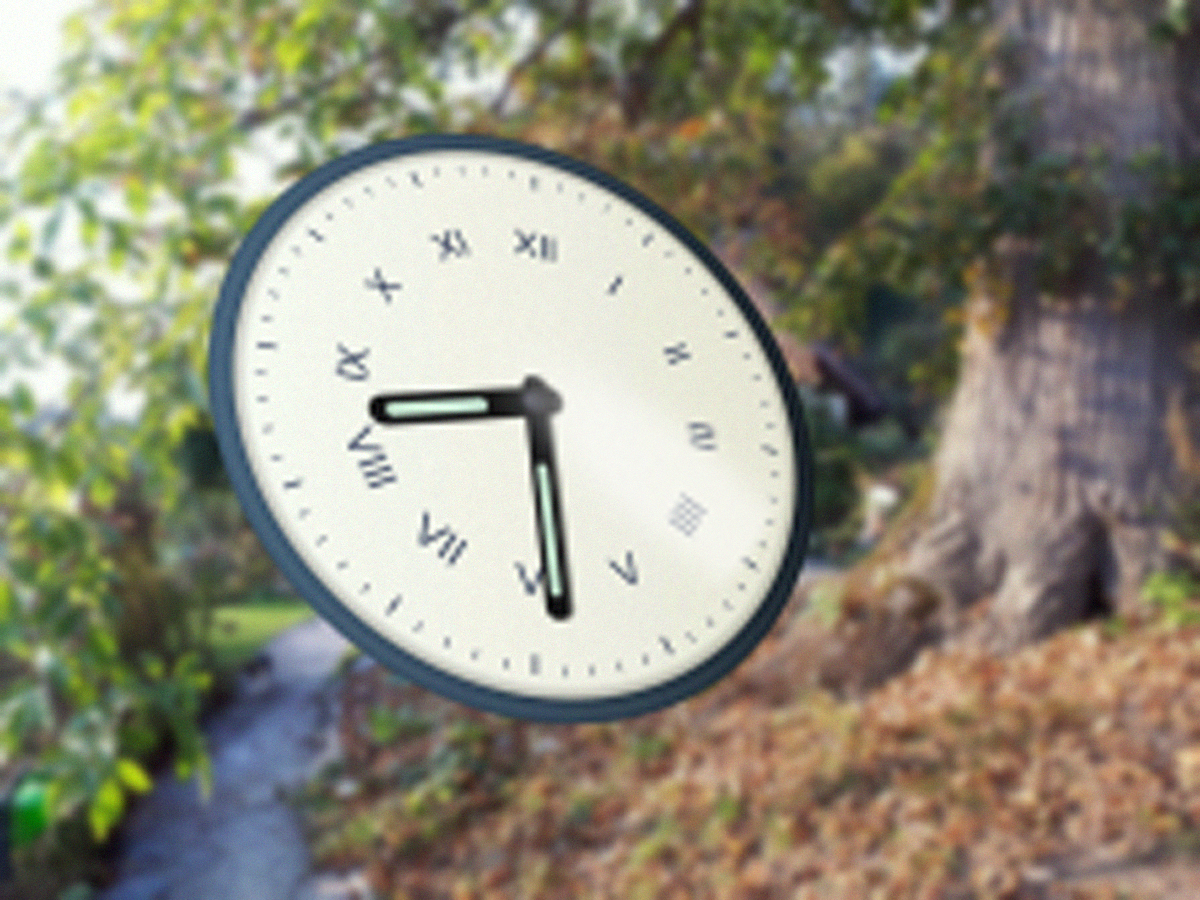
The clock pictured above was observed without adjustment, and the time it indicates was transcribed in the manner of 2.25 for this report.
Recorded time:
8.29
